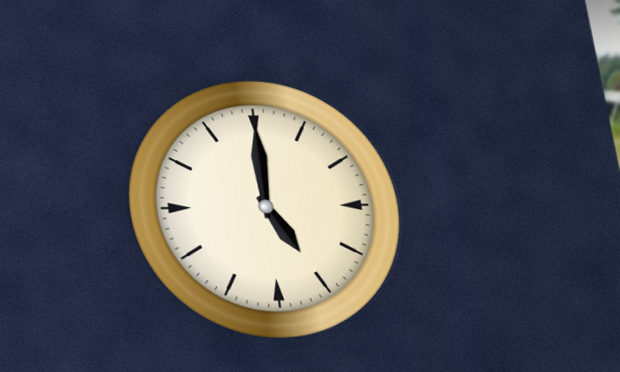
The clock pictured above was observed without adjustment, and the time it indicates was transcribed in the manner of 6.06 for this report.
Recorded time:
5.00
